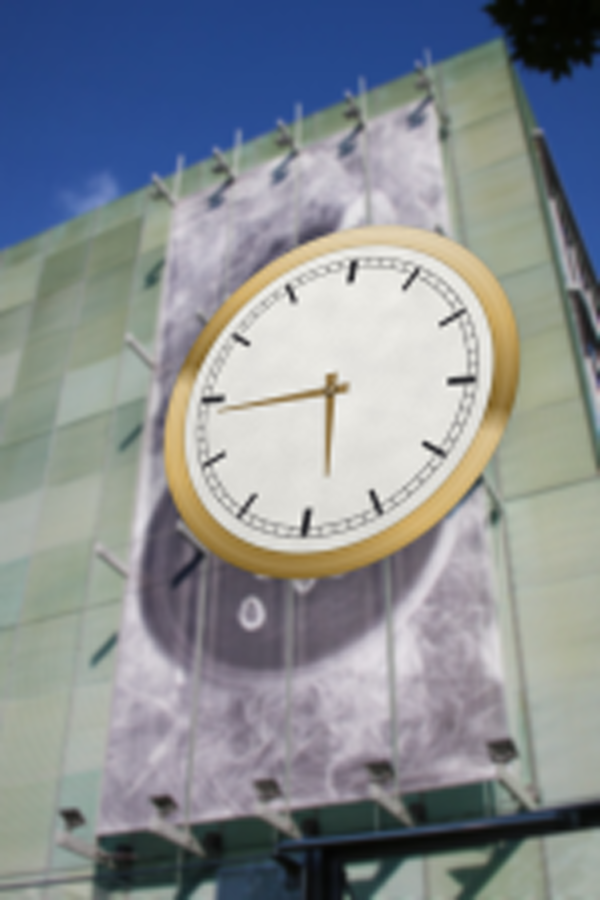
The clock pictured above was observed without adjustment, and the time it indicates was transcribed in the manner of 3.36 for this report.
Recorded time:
5.44
